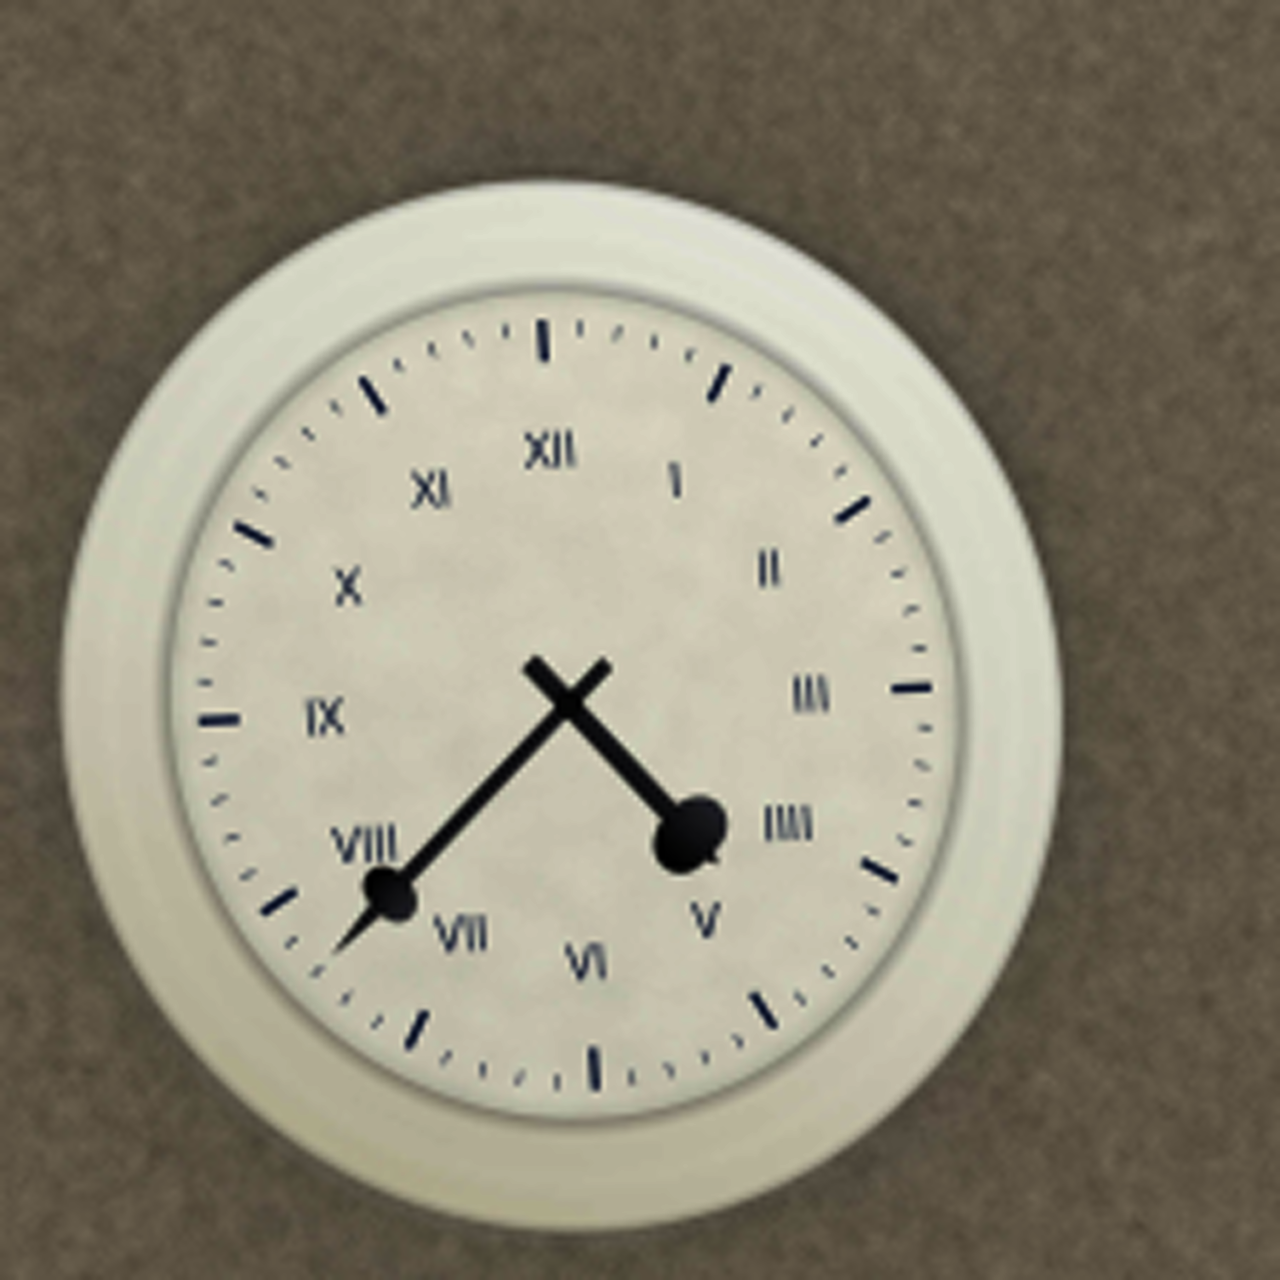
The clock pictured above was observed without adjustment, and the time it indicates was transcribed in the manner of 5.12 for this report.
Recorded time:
4.38
